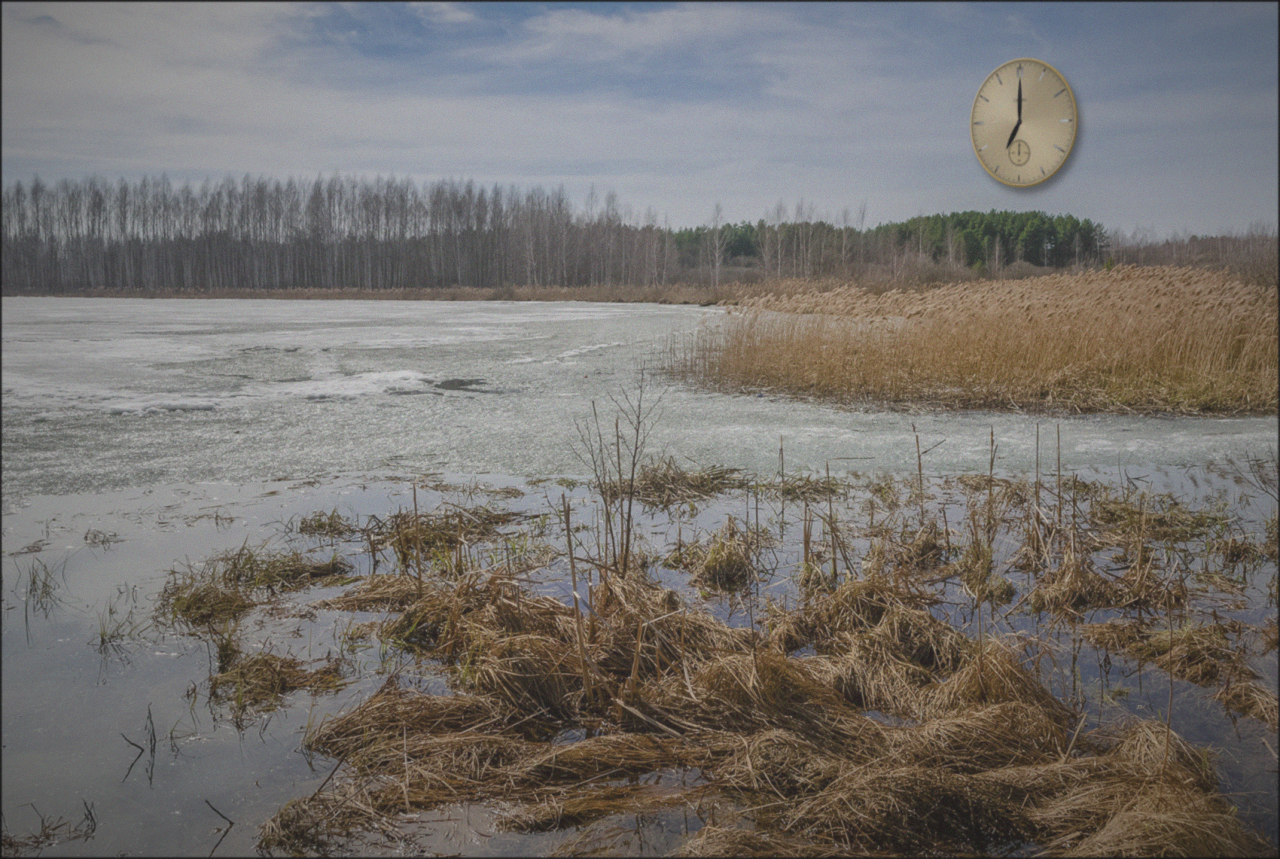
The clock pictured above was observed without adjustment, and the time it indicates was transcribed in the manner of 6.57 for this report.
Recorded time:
7.00
